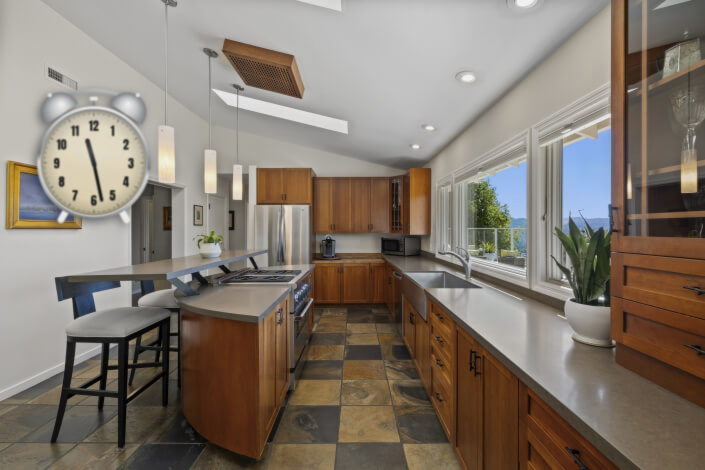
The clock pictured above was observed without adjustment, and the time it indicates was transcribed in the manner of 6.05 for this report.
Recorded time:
11.28
